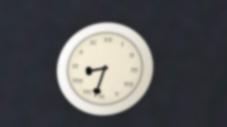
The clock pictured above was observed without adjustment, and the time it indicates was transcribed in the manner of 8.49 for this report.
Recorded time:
8.32
